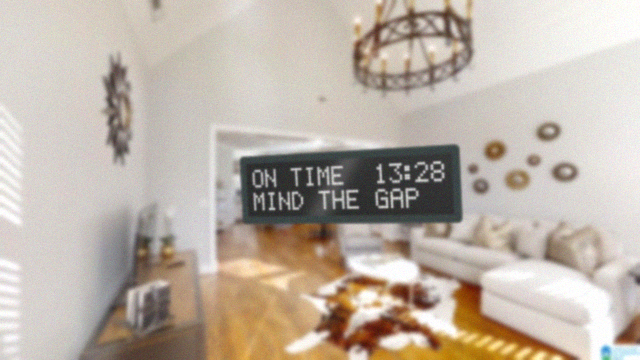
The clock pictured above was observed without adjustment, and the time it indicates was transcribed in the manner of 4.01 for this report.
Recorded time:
13.28
